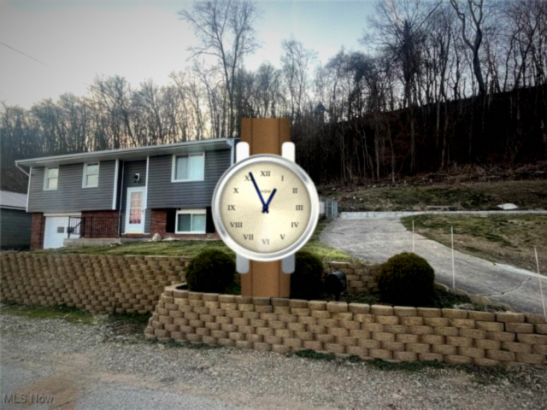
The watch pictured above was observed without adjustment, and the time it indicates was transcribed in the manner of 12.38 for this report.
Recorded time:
12.56
